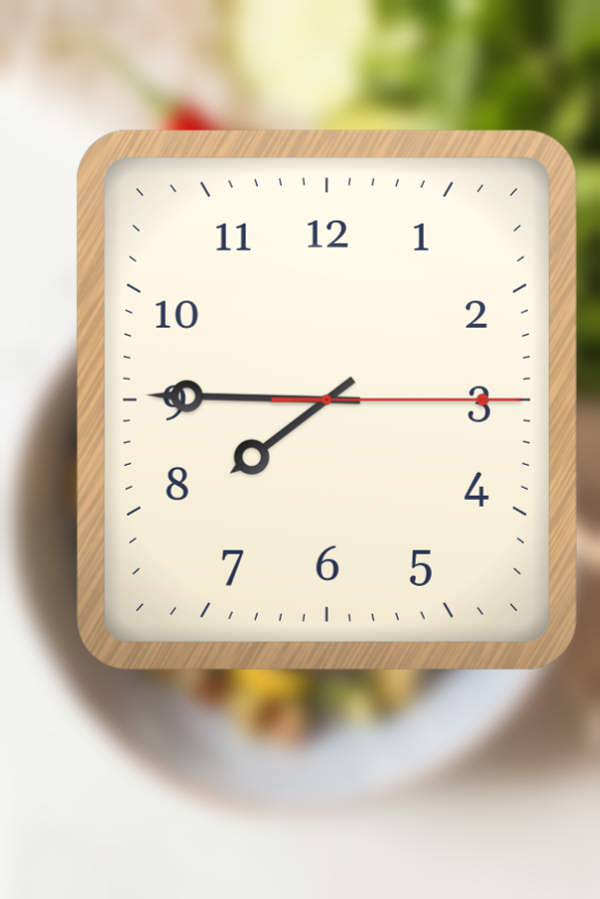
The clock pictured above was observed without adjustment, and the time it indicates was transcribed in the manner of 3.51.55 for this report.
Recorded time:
7.45.15
